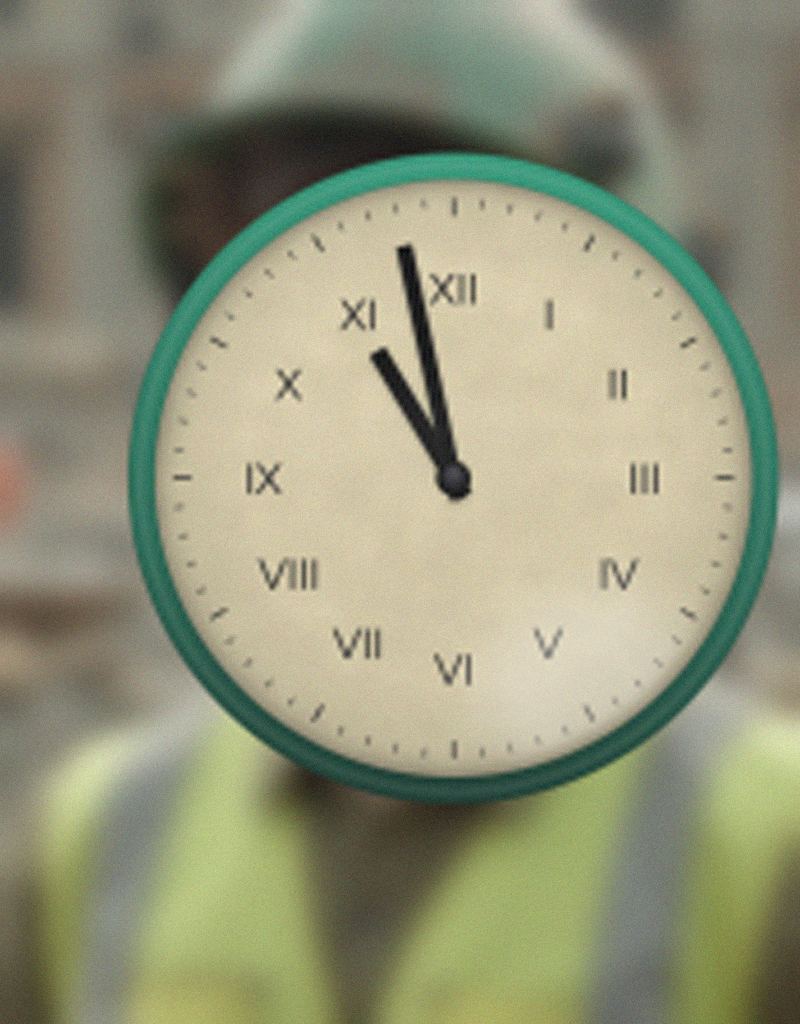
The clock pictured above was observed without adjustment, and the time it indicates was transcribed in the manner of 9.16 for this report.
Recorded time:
10.58
